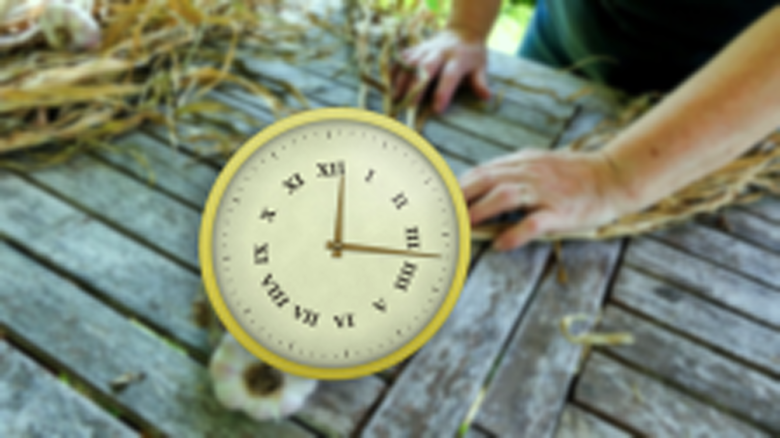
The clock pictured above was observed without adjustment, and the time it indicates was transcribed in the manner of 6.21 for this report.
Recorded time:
12.17
